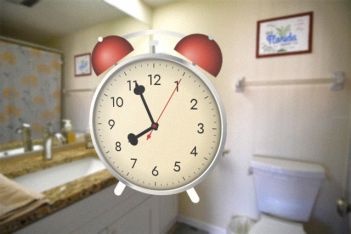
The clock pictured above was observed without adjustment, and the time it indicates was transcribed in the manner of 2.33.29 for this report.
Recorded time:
7.56.05
